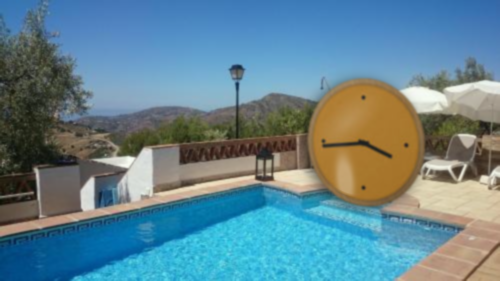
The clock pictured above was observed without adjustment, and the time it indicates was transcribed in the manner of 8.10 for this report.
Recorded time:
3.44
